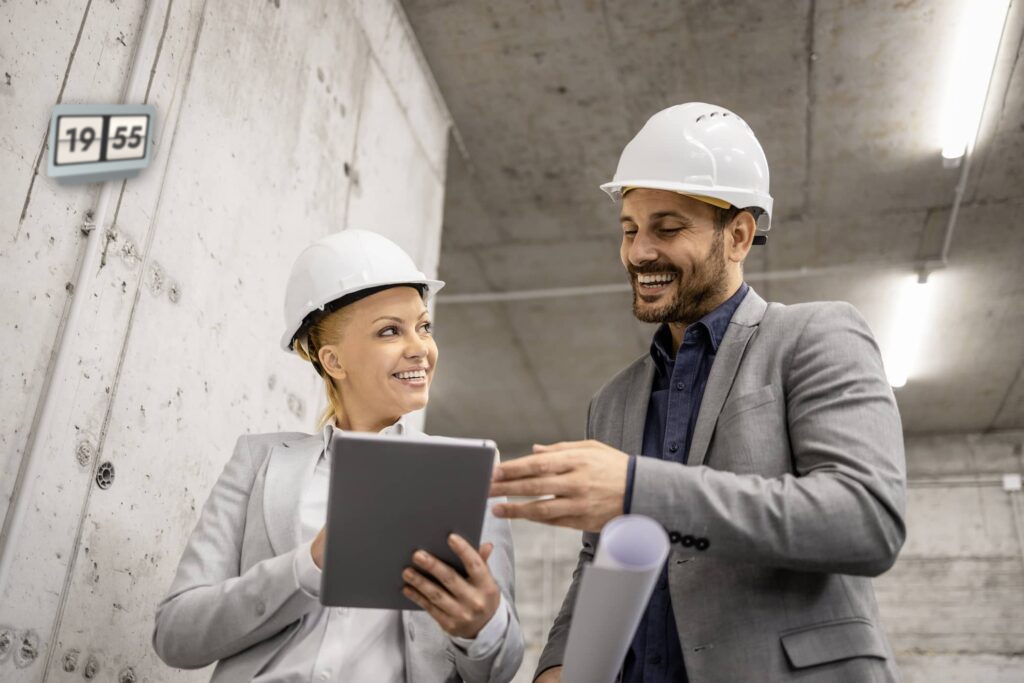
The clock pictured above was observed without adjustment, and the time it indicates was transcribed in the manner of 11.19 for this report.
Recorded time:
19.55
